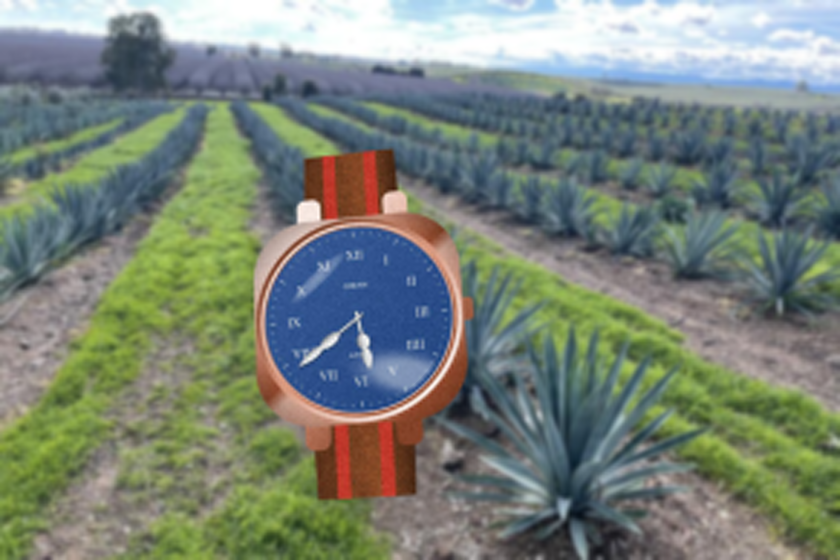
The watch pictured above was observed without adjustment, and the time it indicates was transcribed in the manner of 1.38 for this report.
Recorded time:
5.39
